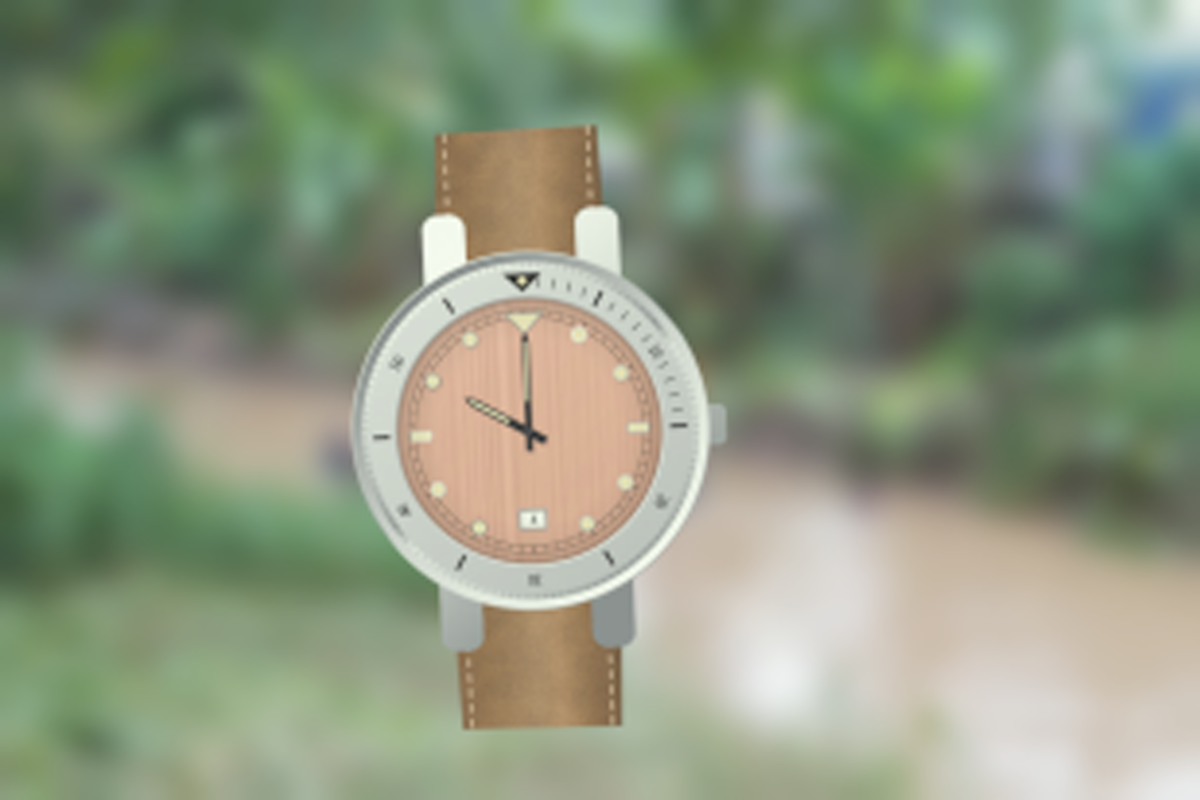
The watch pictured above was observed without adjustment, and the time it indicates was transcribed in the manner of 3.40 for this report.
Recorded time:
10.00
